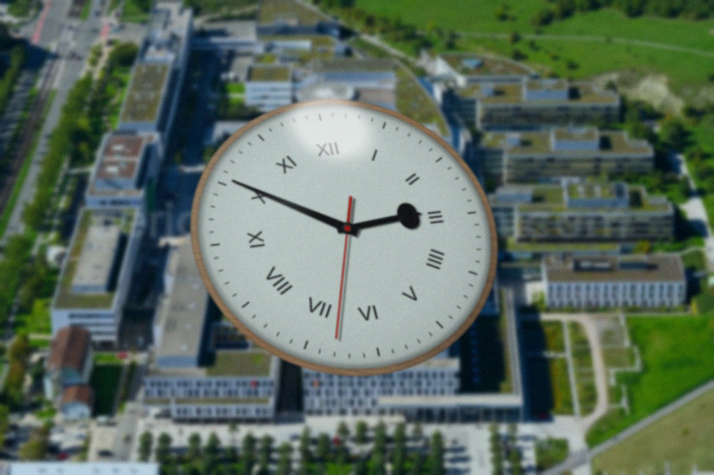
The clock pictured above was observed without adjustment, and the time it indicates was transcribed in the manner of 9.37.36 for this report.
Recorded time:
2.50.33
